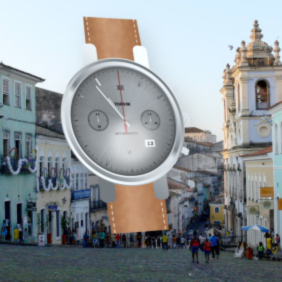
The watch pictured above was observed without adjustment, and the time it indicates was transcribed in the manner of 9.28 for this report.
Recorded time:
10.54
